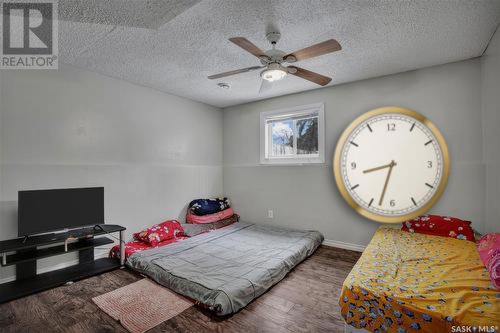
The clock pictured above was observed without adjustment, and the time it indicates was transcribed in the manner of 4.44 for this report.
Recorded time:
8.33
